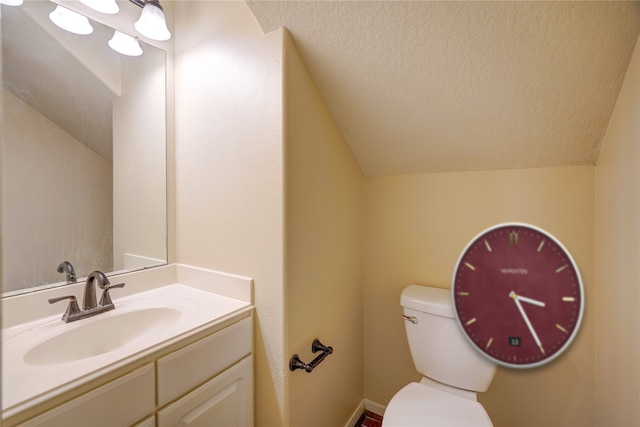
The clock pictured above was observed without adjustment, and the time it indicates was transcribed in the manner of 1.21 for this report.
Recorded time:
3.25
